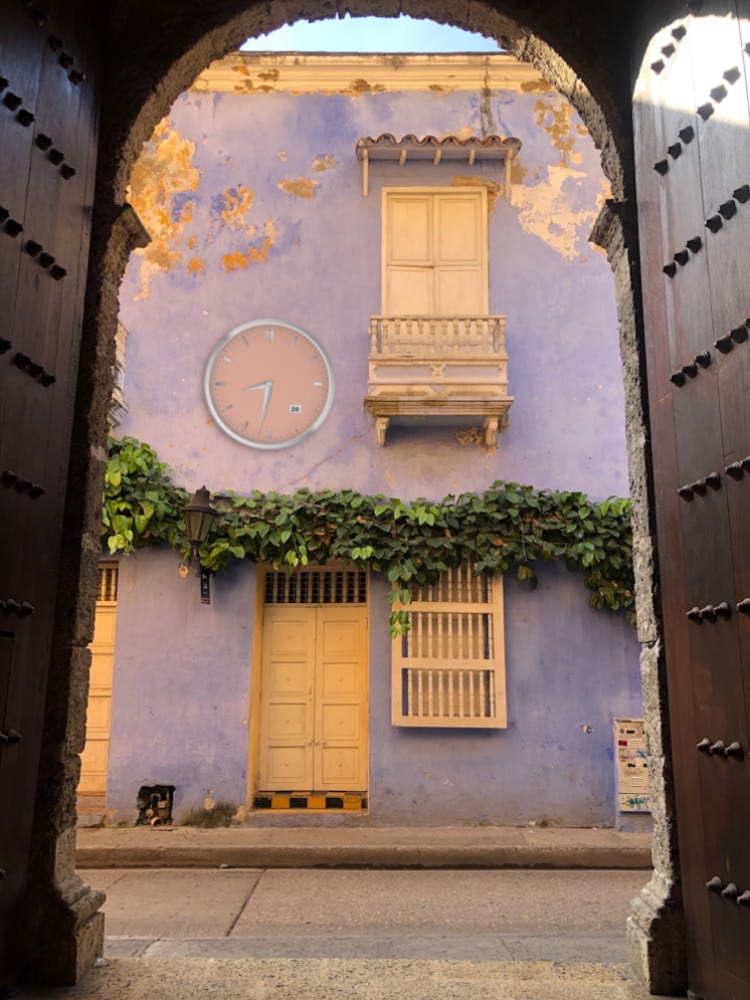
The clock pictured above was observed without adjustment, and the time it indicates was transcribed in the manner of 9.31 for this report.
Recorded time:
8.32
